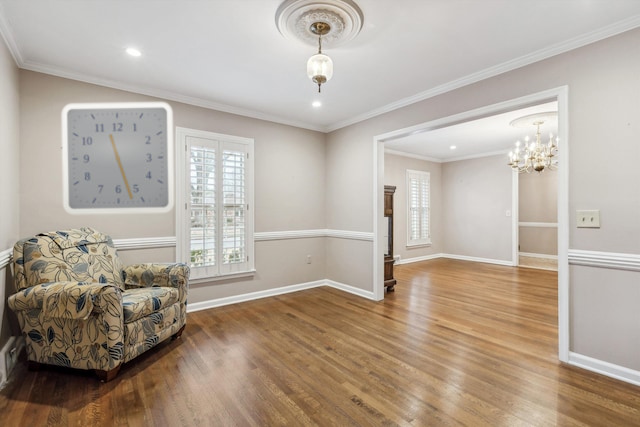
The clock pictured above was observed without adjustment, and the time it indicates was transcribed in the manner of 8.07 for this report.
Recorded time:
11.27
